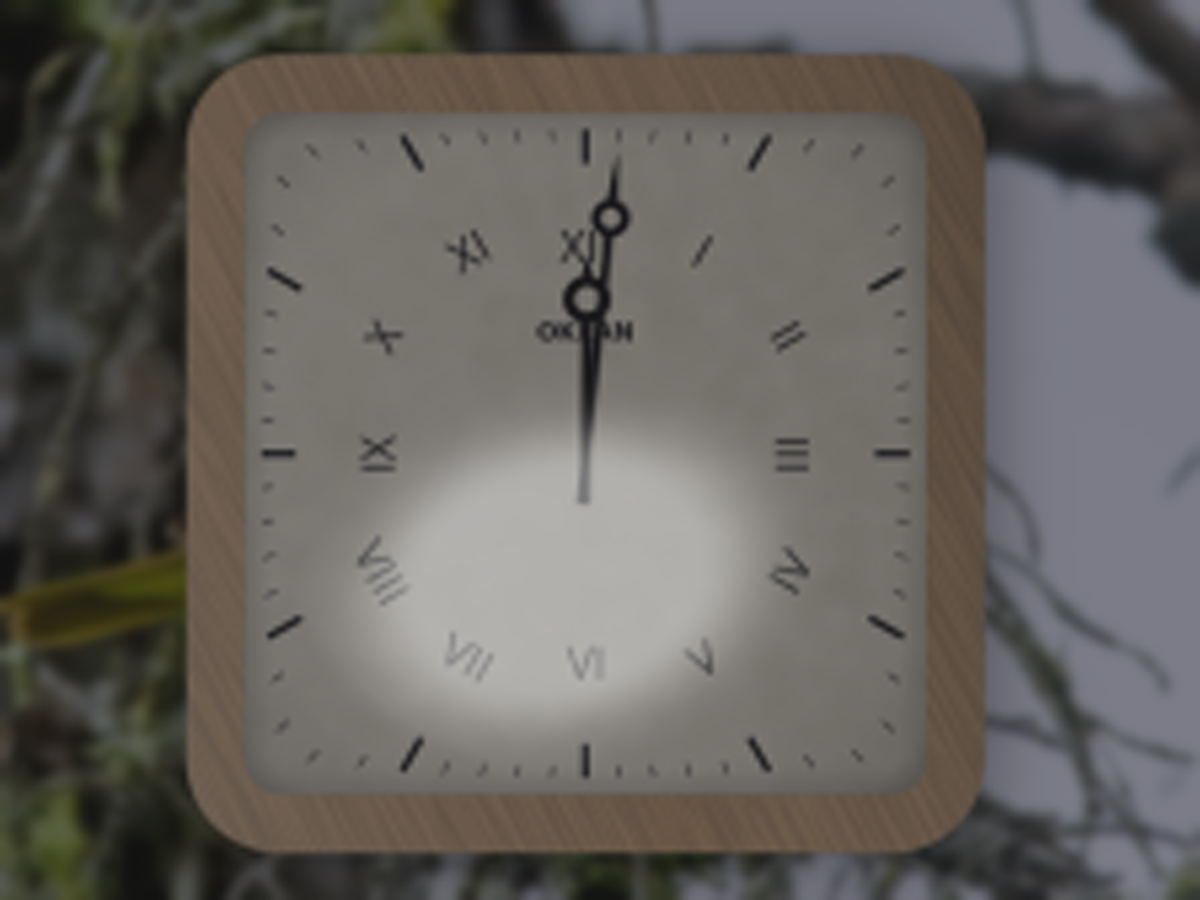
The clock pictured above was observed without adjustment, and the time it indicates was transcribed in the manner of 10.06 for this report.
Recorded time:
12.01
